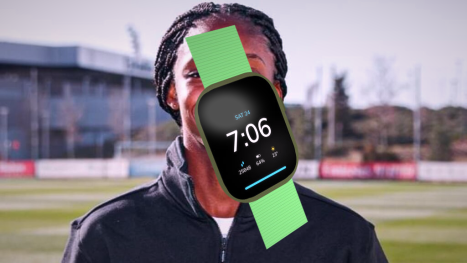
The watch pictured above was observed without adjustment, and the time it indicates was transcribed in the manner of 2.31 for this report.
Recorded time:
7.06
